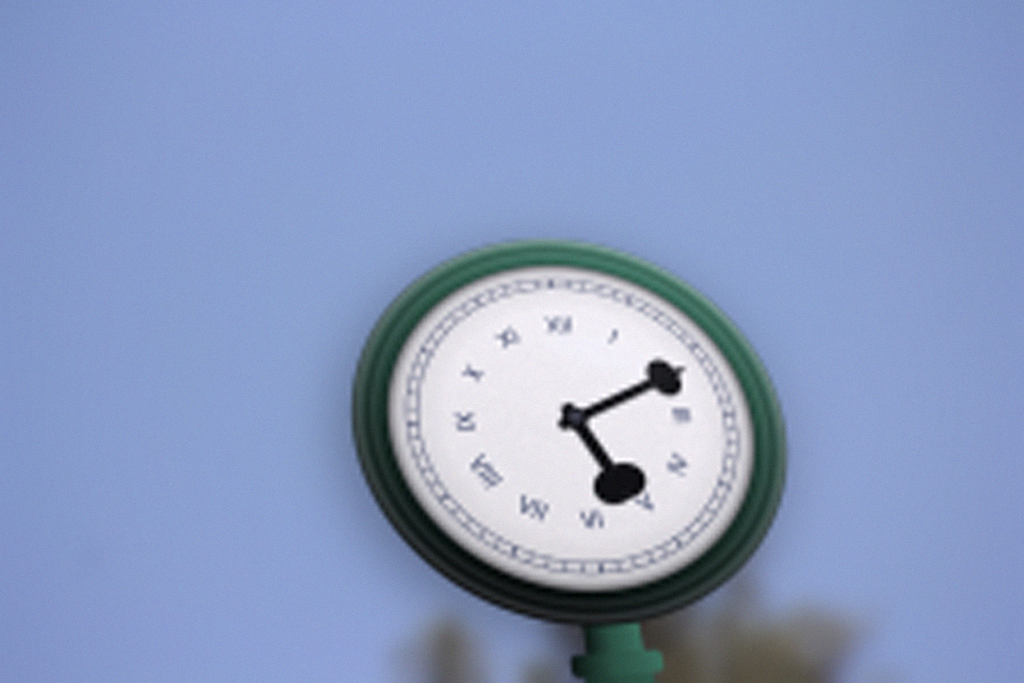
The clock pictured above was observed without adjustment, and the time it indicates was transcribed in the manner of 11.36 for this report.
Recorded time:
5.11
